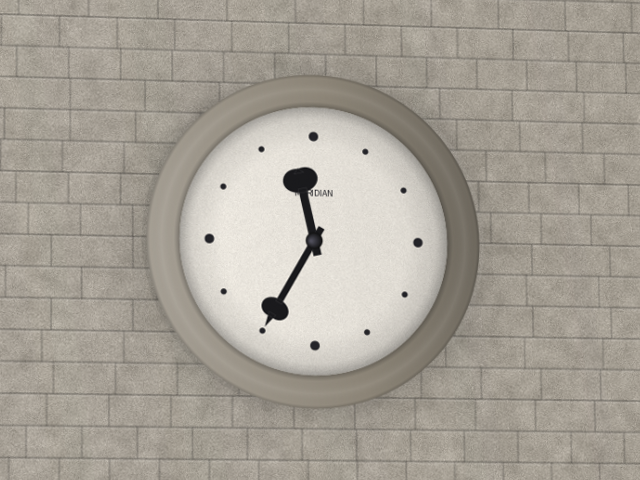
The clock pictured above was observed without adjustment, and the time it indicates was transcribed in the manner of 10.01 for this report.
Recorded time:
11.35
